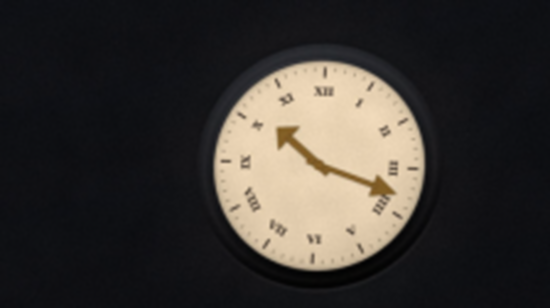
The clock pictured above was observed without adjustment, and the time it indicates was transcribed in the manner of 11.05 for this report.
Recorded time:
10.18
